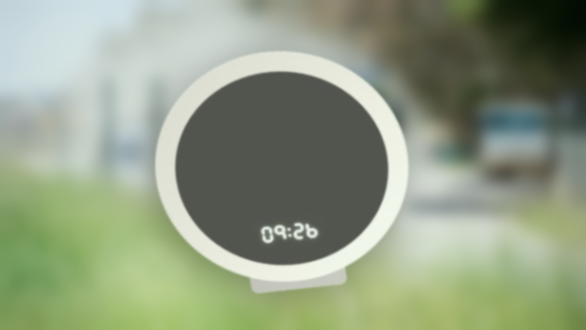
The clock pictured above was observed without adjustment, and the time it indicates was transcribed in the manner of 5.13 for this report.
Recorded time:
9.26
